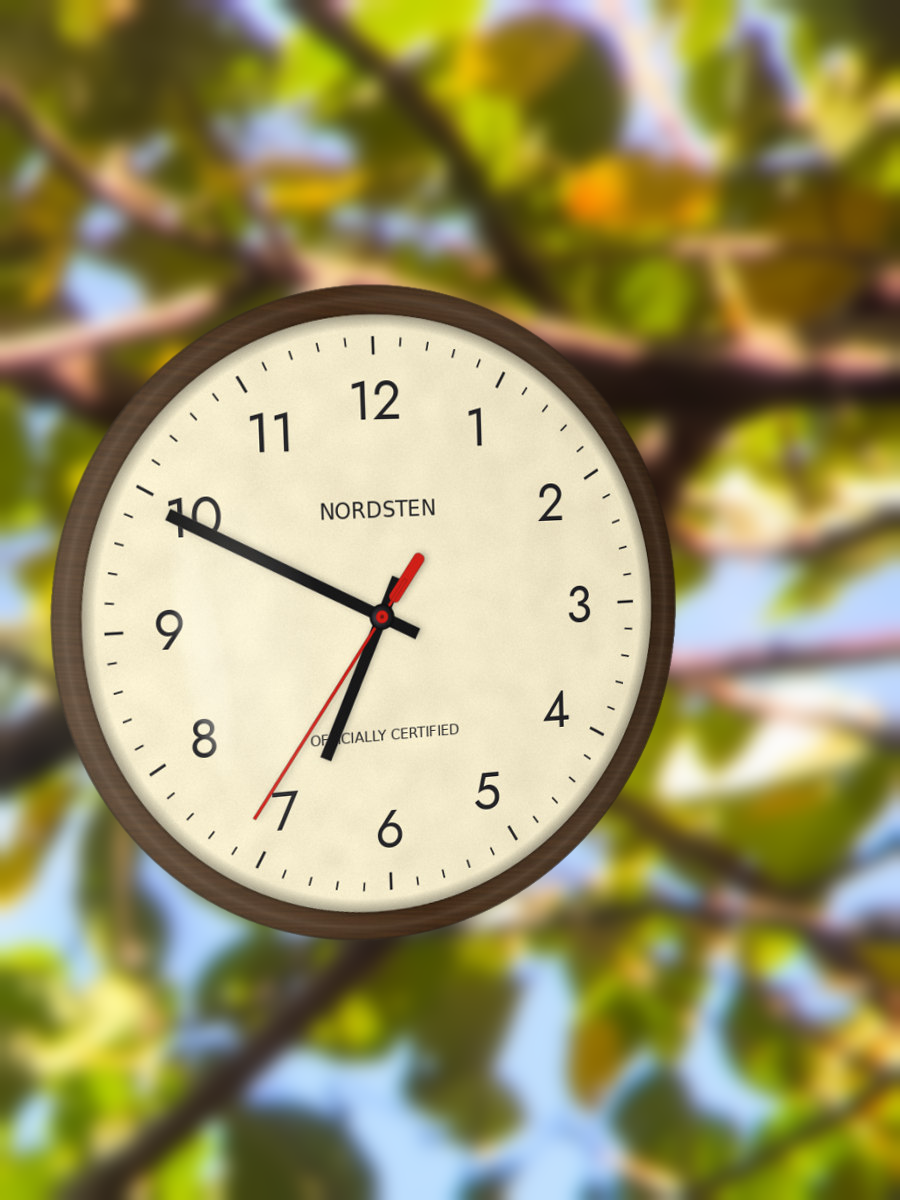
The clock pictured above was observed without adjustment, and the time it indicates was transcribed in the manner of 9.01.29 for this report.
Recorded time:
6.49.36
